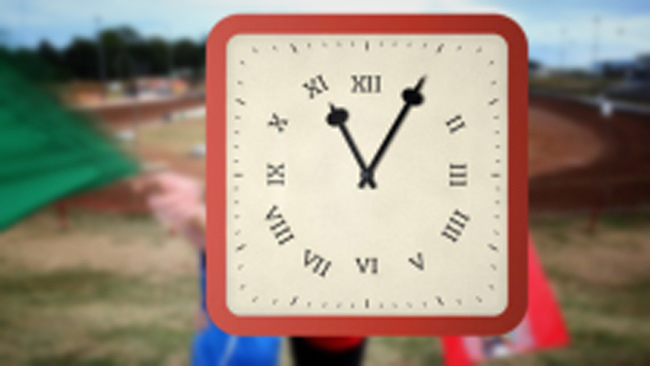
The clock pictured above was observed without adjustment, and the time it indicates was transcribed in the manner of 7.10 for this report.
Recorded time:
11.05
